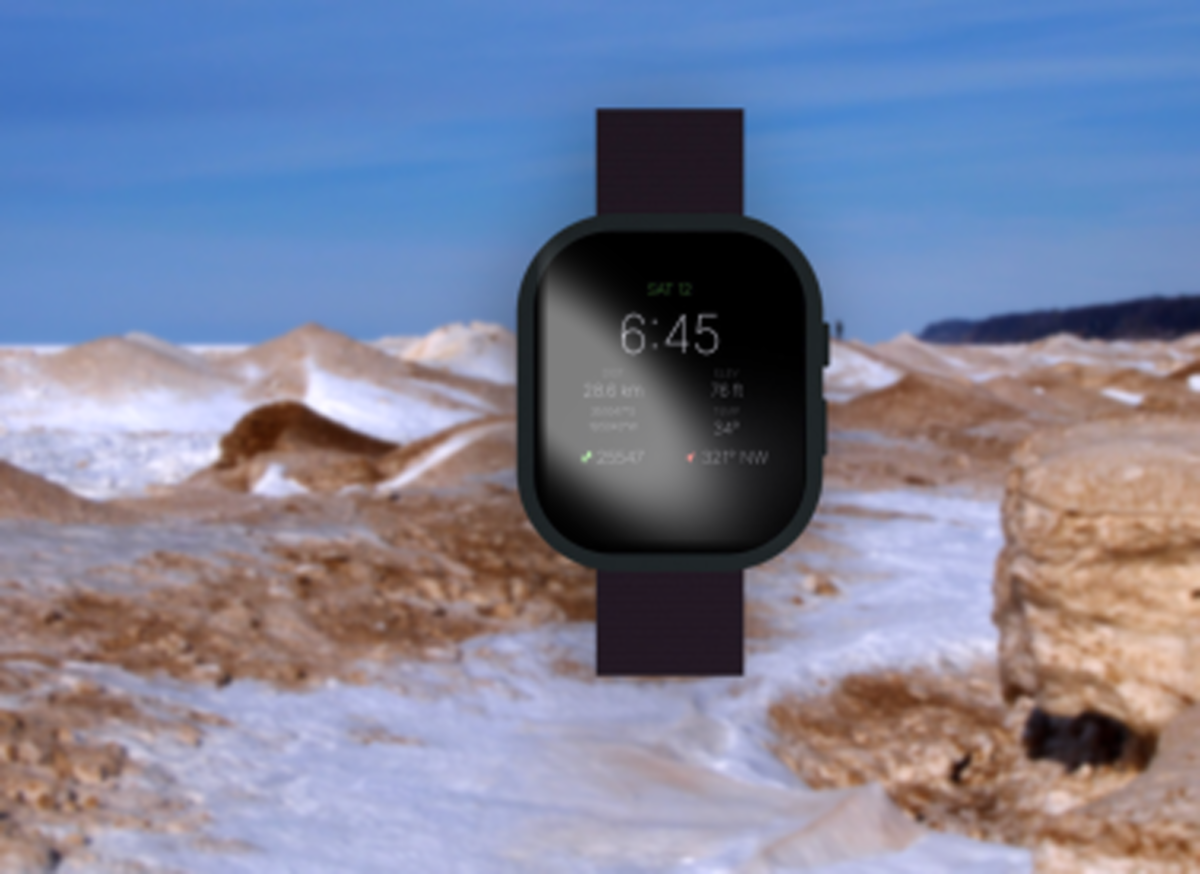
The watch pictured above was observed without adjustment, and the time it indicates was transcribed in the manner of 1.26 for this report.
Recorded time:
6.45
